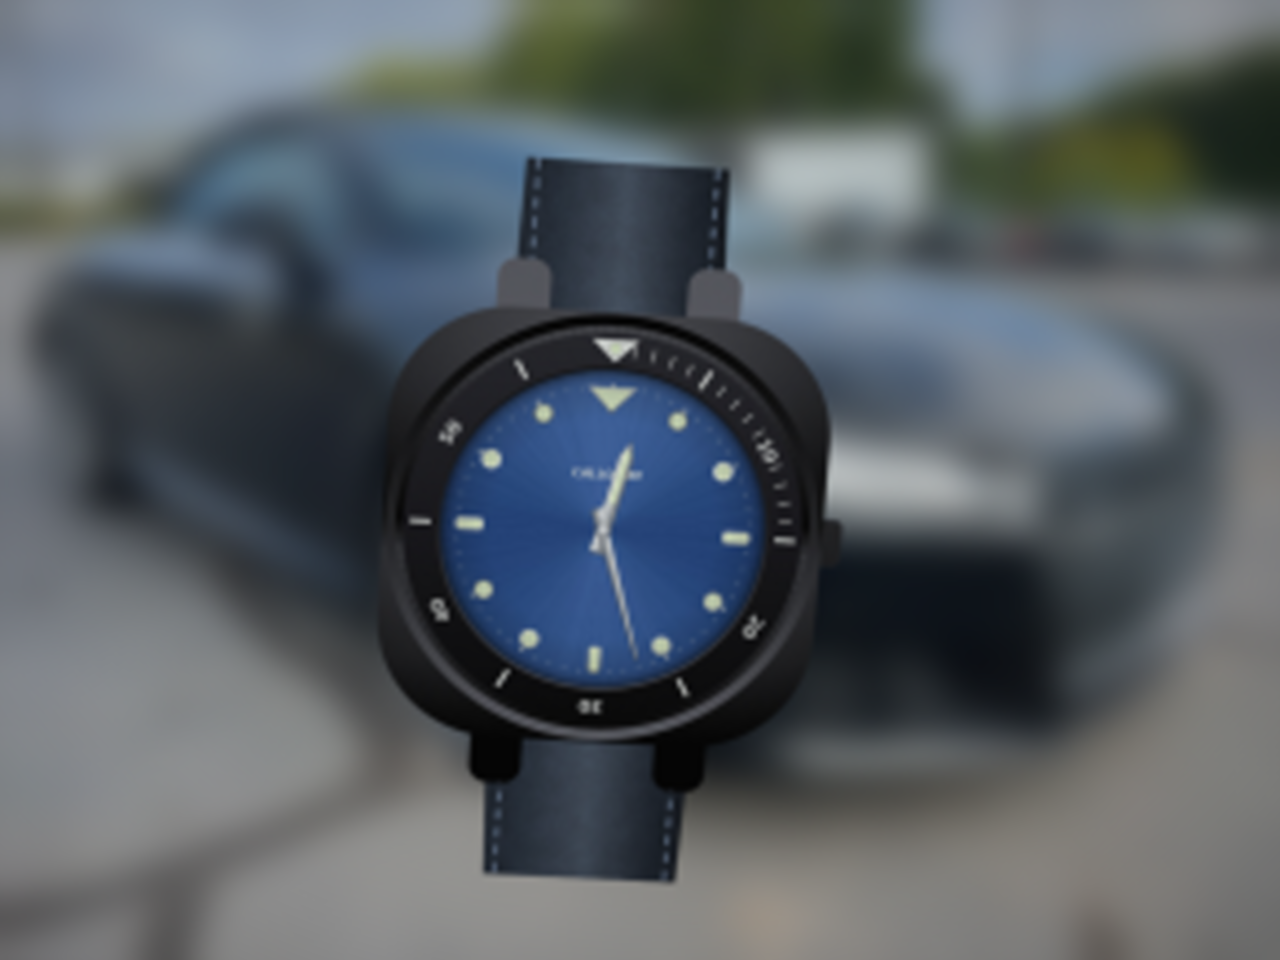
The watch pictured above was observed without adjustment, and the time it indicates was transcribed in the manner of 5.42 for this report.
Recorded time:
12.27
